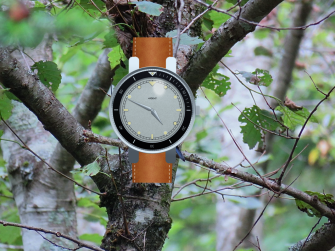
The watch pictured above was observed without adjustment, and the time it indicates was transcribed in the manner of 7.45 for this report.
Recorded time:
4.49
